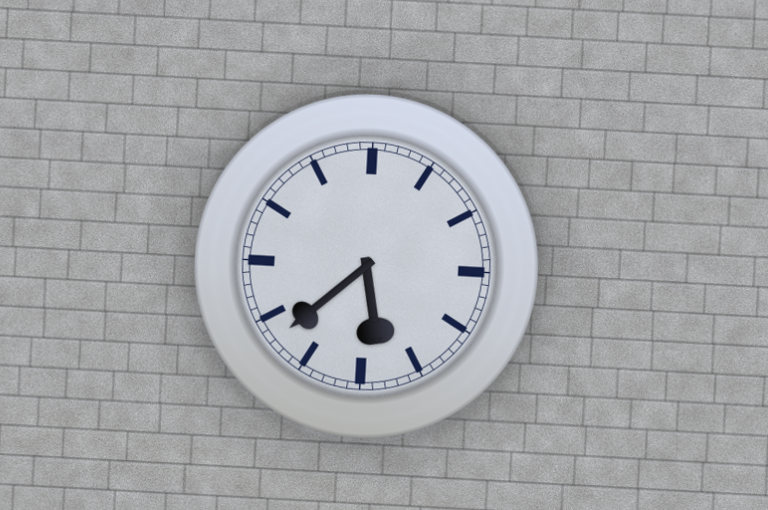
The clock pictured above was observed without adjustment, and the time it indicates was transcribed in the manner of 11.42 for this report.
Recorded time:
5.38
